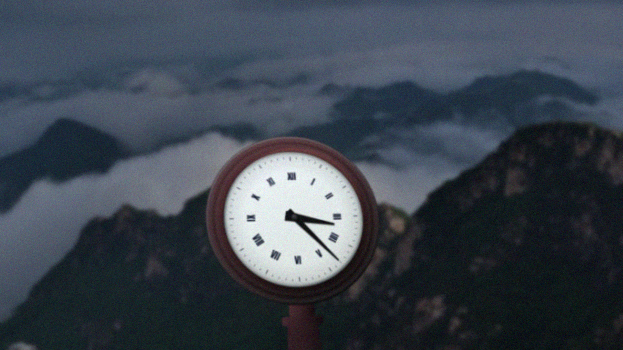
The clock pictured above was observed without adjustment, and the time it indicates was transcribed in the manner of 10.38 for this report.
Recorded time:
3.23
